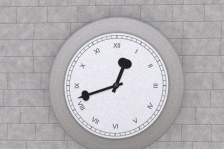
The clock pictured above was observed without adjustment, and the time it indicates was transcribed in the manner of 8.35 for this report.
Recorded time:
12.42
